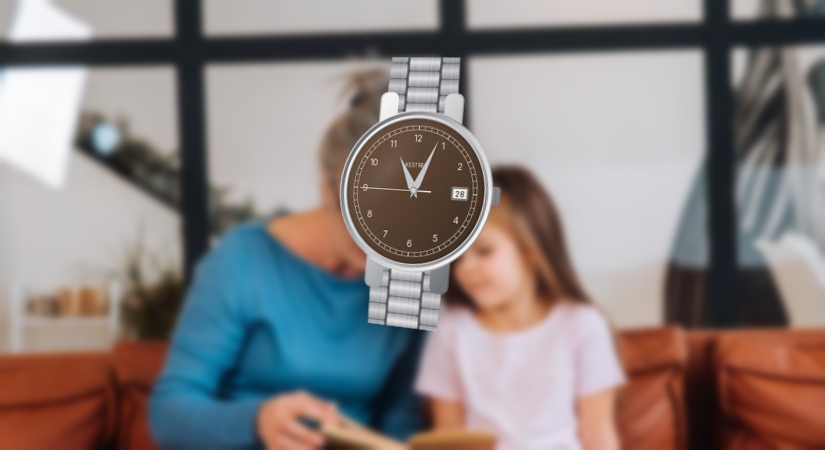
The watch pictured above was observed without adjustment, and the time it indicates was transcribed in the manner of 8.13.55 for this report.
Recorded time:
11.03.45
